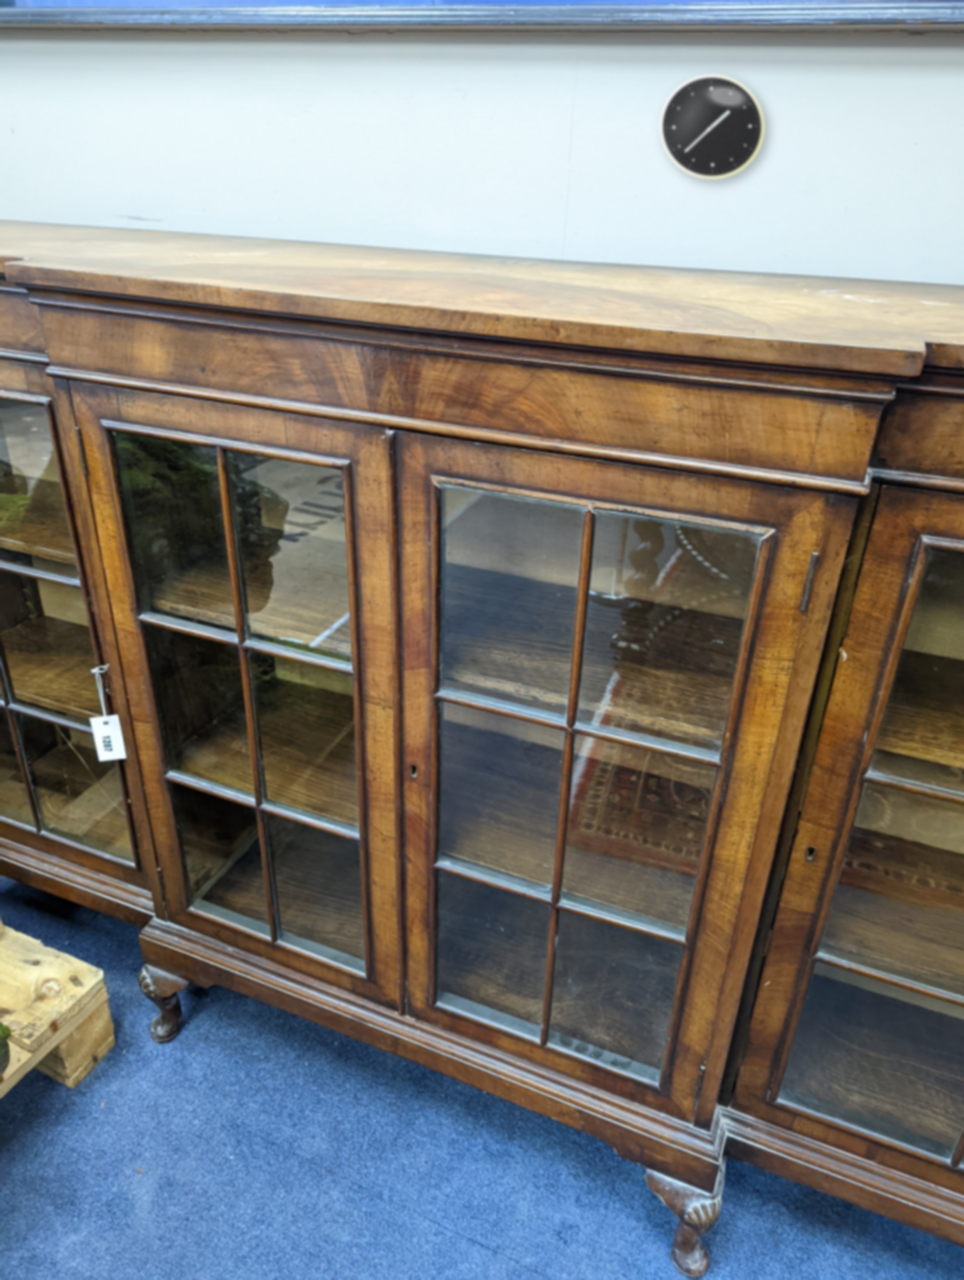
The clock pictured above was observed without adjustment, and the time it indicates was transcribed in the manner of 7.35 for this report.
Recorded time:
1.38
